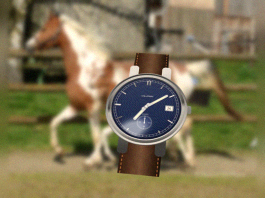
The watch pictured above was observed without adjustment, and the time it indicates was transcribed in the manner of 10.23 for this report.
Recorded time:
7.09
